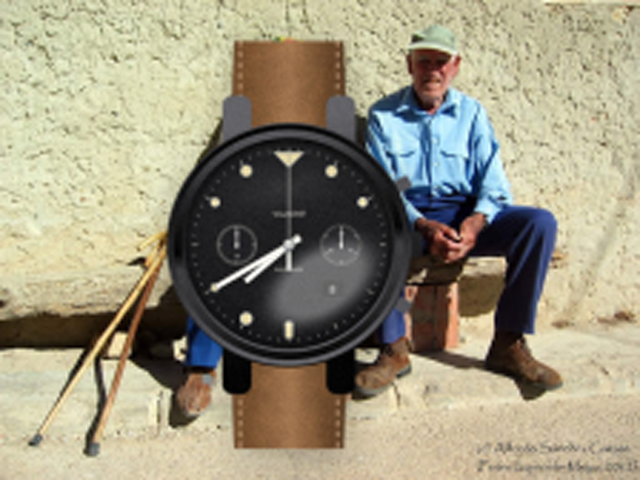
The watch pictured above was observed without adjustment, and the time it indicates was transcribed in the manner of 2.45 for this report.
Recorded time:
7.40
